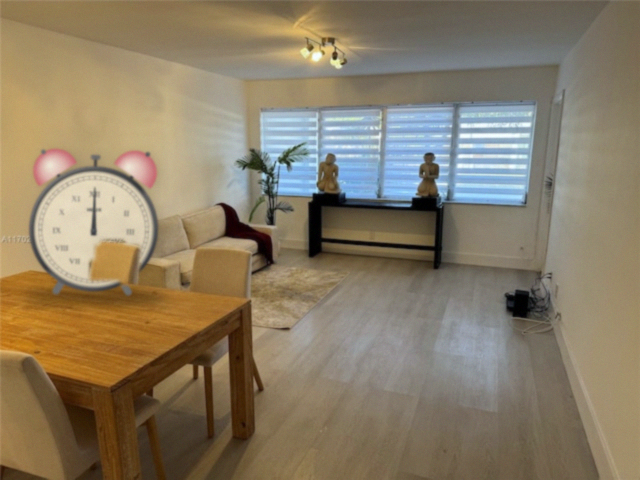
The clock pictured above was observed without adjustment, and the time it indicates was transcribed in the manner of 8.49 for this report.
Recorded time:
12.00
